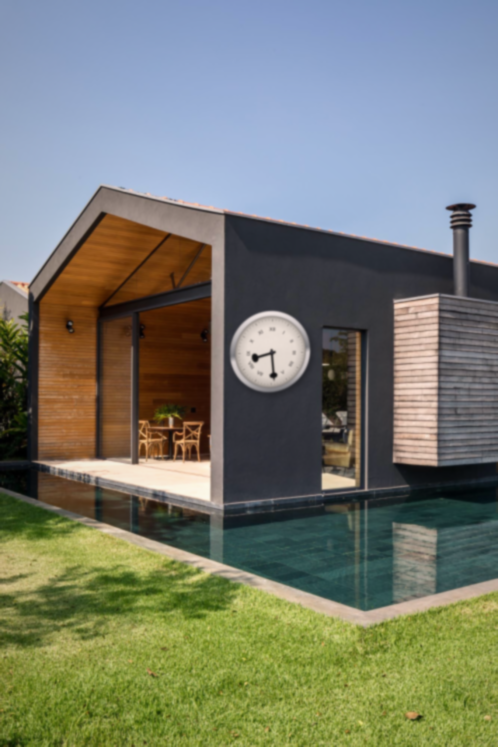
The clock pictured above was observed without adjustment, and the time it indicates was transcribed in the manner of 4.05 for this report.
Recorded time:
8.29
